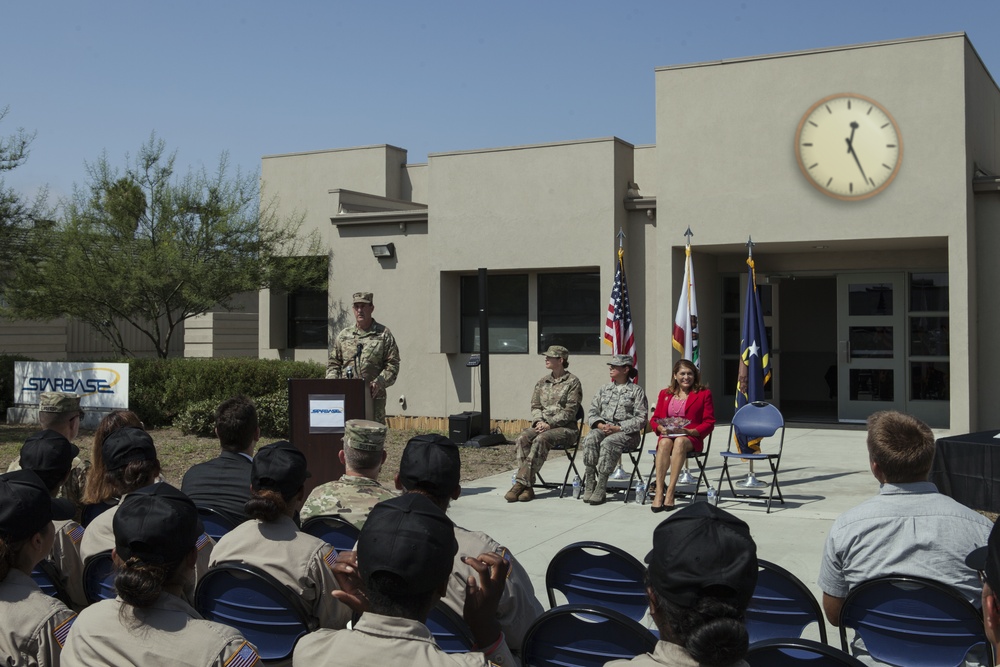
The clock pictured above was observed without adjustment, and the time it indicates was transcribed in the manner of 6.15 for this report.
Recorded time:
12.26
